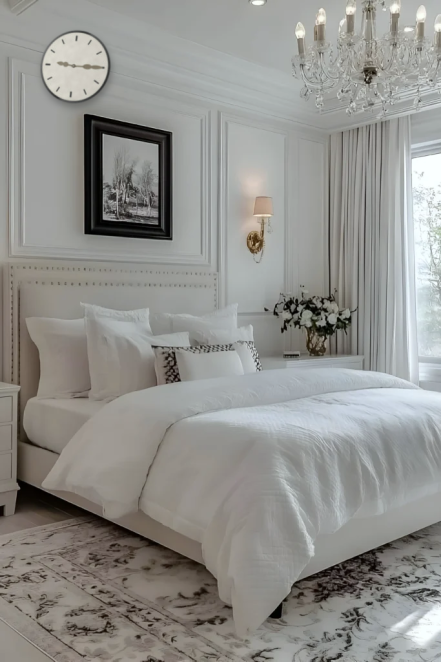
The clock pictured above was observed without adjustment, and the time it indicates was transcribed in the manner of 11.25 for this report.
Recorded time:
9.15
